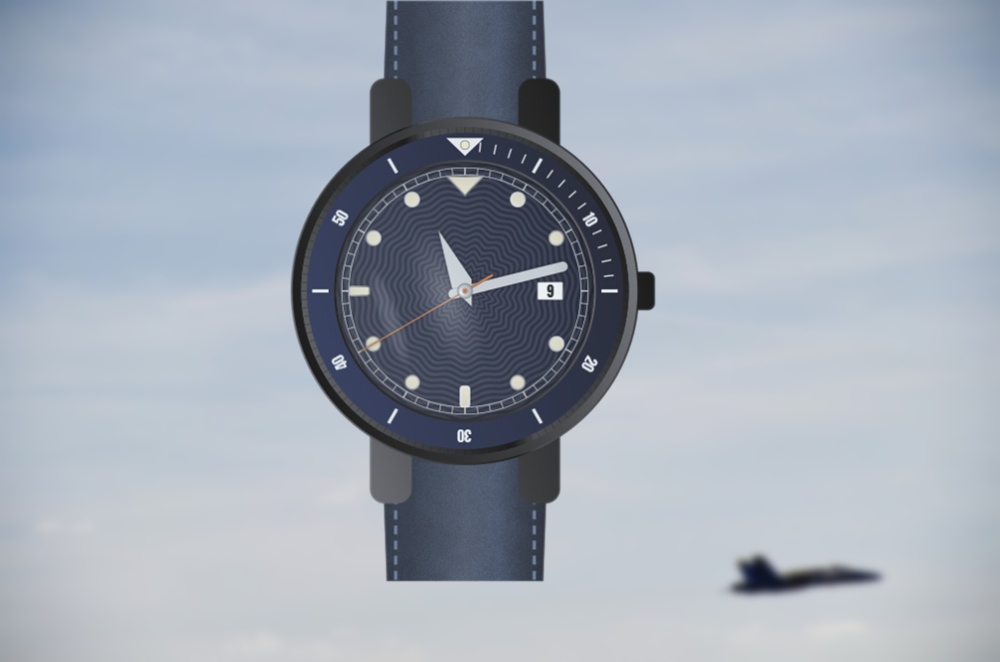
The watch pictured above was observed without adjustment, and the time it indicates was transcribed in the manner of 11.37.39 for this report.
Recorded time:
11.12.40
